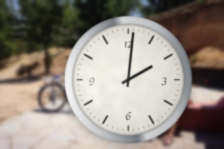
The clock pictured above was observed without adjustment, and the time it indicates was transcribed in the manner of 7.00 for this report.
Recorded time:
2.01
